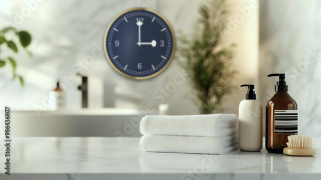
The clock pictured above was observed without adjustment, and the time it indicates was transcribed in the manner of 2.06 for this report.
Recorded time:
3.00
